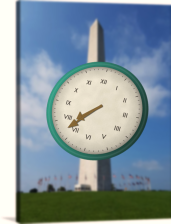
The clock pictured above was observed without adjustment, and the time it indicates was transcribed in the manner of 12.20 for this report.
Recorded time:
7.37
